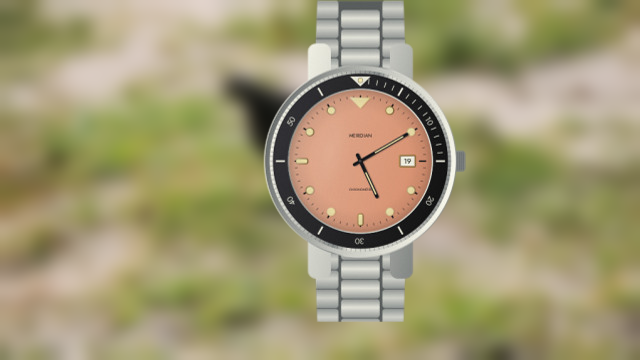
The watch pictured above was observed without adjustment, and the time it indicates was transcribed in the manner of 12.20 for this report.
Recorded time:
5.10
